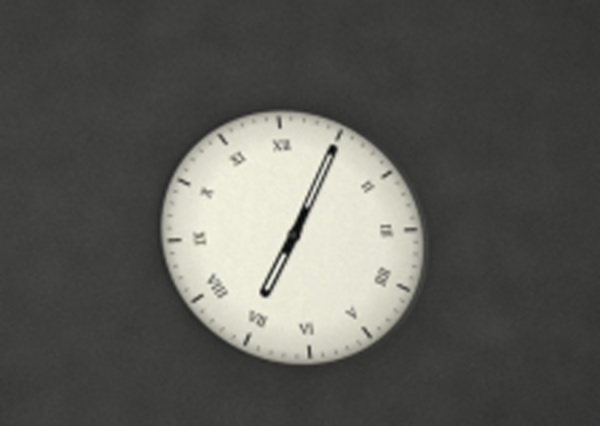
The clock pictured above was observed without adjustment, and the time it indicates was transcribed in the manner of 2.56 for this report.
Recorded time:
7.05
